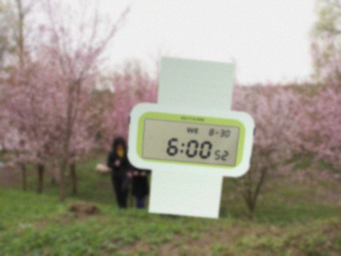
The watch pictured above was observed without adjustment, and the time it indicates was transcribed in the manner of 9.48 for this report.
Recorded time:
6.00
